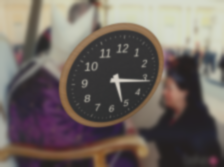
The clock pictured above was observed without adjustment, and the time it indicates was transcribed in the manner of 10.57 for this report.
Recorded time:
5.16
